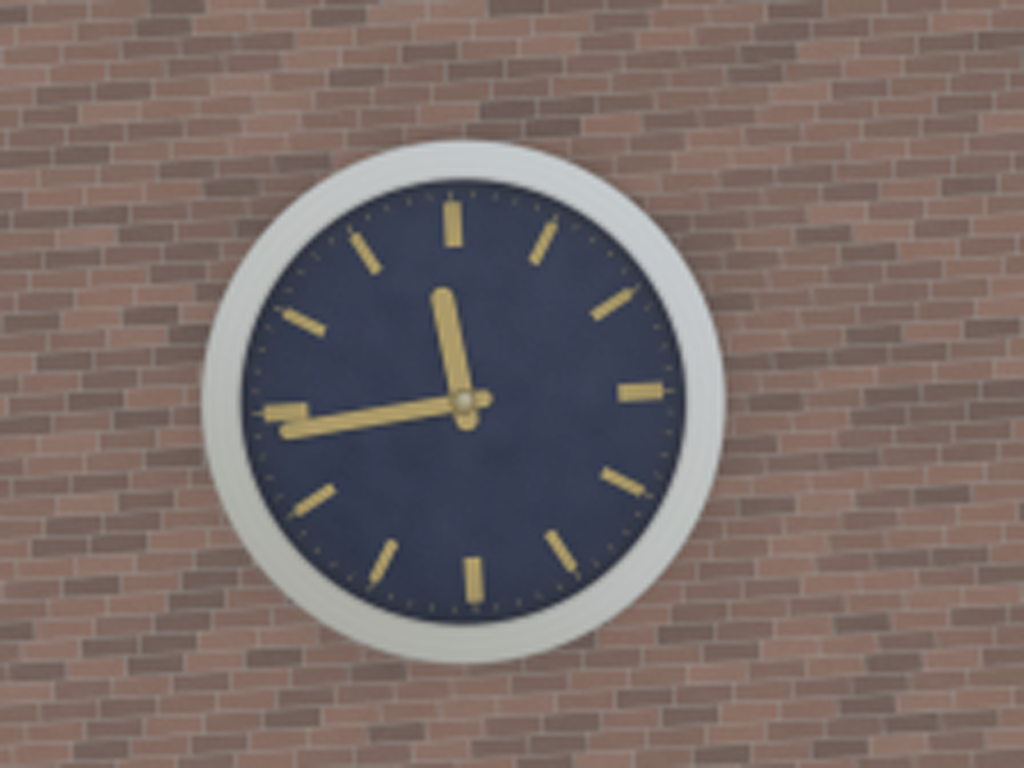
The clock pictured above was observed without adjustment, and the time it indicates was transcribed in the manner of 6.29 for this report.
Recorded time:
11.44
